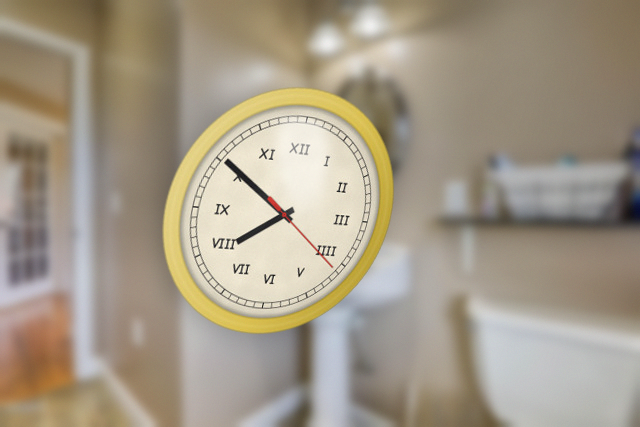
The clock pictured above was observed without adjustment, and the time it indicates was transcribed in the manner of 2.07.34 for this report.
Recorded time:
7.50.21
